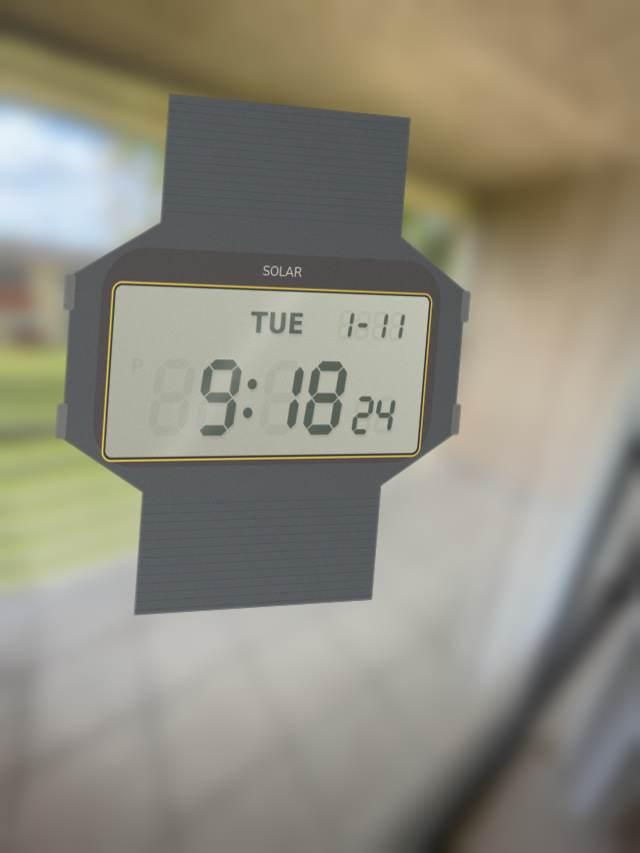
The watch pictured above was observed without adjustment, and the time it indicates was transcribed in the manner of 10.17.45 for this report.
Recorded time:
9.18.24
